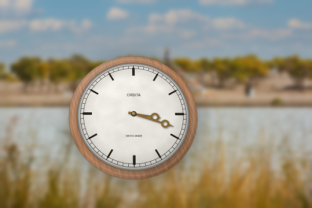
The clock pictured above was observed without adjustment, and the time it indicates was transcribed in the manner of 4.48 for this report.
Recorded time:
3.18
